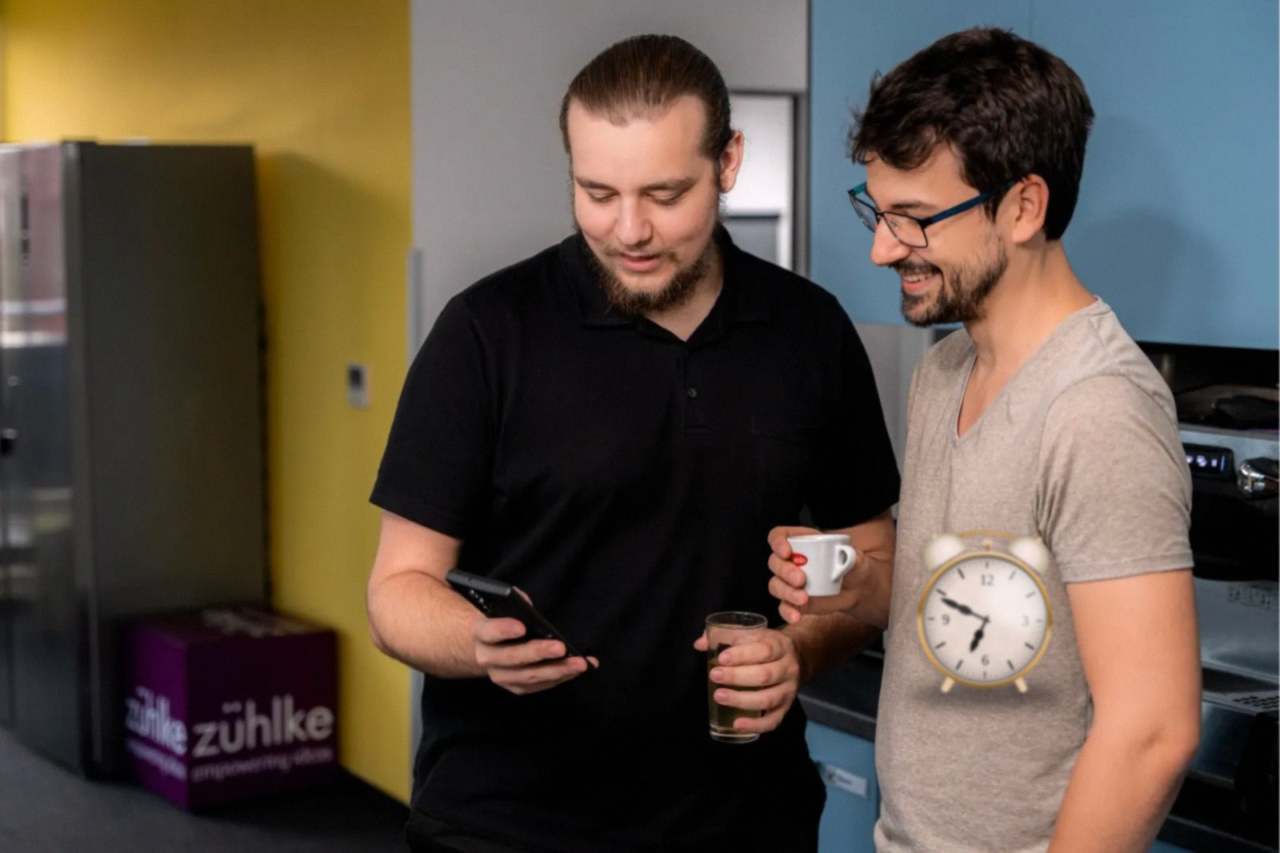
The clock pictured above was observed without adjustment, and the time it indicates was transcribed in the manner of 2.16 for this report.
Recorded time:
6.49
